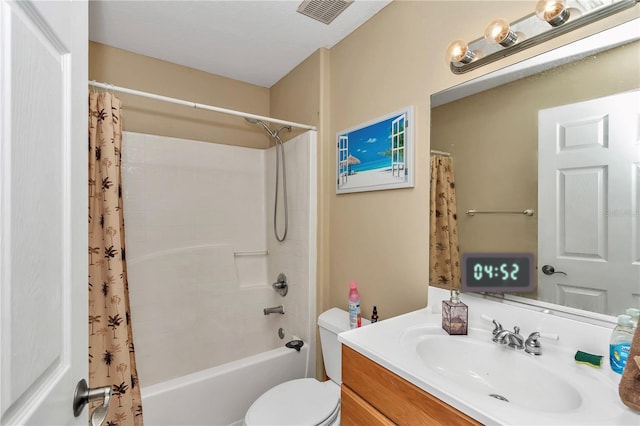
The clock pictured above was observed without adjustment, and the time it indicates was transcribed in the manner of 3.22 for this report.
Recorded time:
4.52
